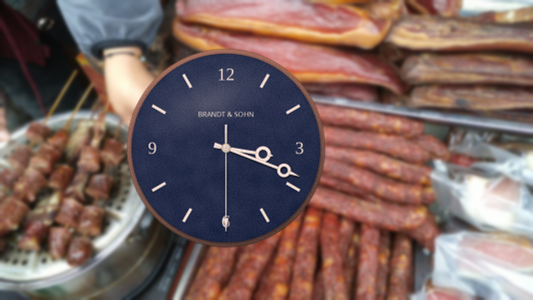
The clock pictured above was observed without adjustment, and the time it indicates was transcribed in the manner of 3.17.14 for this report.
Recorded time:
3.18.30
